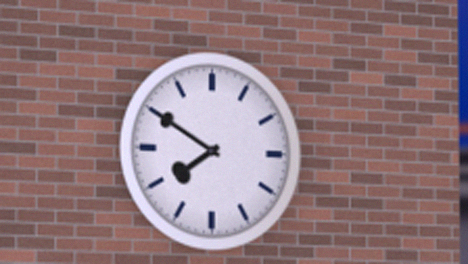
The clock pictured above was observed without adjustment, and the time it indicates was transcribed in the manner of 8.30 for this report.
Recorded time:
7.50
